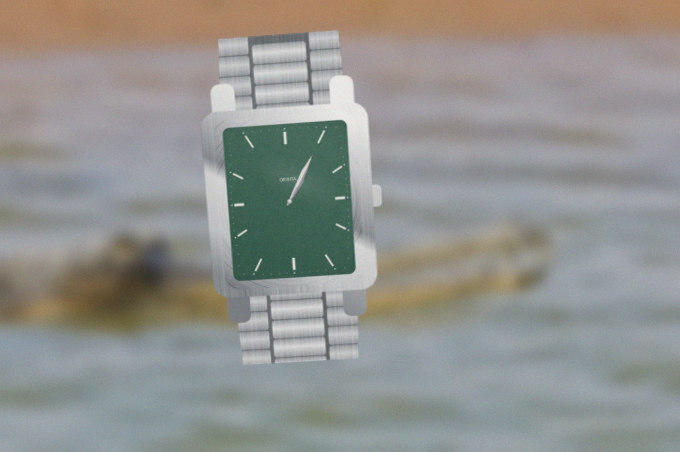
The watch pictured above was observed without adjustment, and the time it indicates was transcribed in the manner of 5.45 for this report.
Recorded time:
1.05
